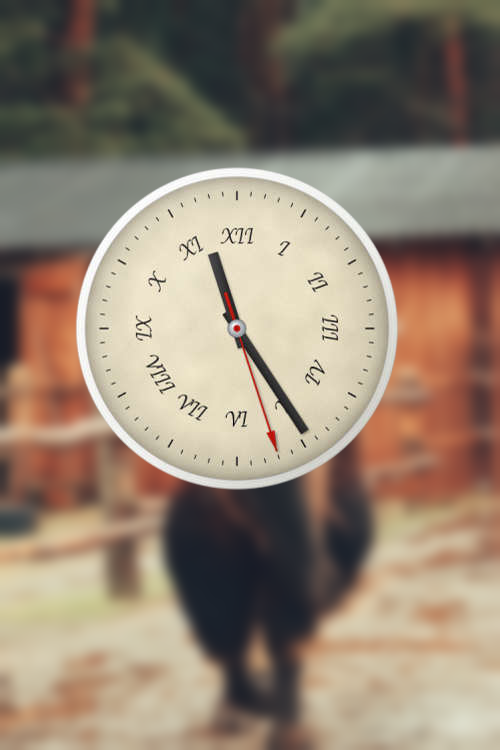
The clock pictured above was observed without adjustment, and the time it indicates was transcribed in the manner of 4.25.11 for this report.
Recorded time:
11.24.27
